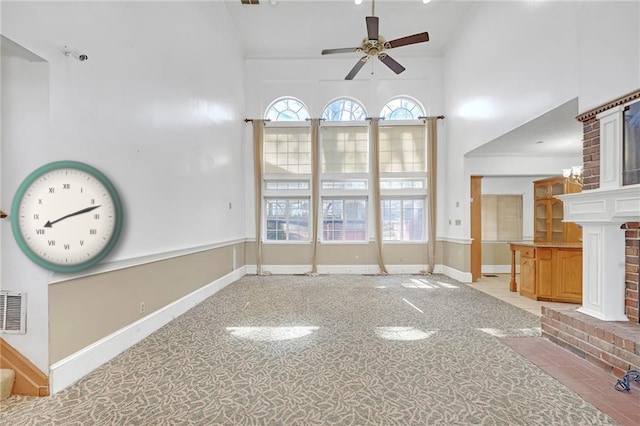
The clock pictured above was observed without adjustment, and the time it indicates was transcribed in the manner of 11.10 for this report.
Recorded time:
8.12
